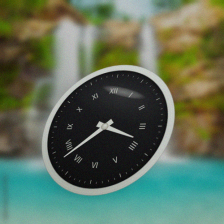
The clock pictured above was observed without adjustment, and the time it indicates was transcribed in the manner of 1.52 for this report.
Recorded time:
3.38
